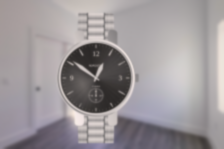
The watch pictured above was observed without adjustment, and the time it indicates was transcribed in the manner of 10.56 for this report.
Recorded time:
12.51
